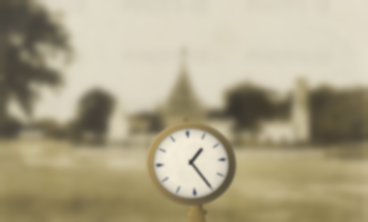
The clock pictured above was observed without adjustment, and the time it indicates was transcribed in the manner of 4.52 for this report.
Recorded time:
1.25
